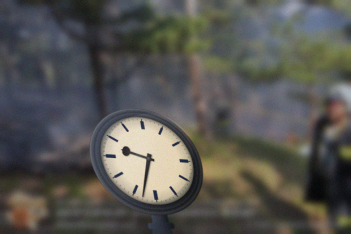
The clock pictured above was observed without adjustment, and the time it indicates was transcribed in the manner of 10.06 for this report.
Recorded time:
9.33
